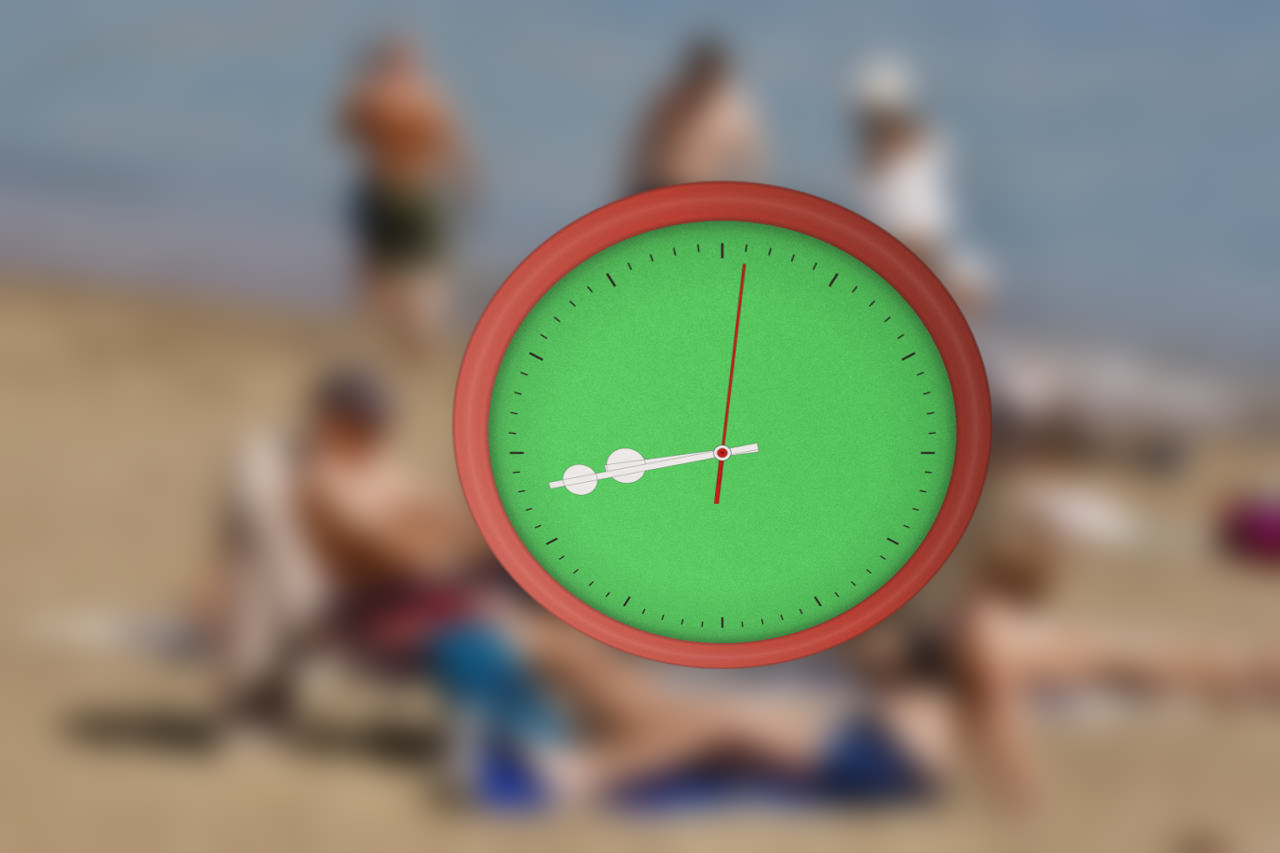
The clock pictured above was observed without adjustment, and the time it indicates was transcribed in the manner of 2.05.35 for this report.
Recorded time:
8.43.01
